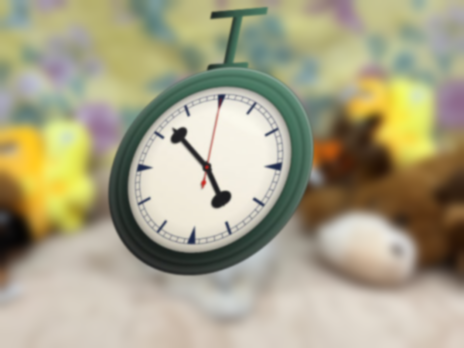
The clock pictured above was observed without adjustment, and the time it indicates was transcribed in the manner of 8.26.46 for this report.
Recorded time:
4.52.00
